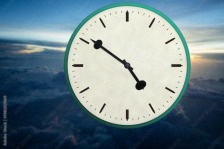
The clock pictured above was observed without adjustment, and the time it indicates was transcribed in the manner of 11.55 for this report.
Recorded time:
4.51
